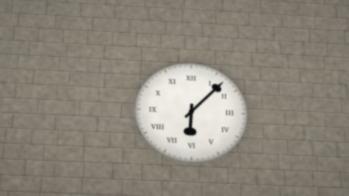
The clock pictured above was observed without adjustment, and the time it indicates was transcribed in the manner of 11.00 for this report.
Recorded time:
6.07
